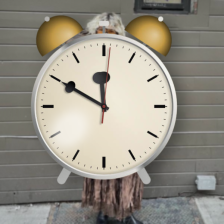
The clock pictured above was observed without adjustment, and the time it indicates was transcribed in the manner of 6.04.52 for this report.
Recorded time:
11.50.01
